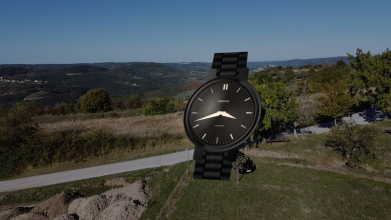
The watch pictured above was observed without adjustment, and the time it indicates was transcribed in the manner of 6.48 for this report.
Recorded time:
3.42
